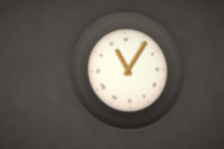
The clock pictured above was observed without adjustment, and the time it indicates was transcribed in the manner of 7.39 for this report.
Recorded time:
11.06
